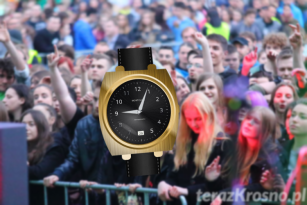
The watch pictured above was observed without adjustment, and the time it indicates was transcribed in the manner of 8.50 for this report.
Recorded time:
9.04
